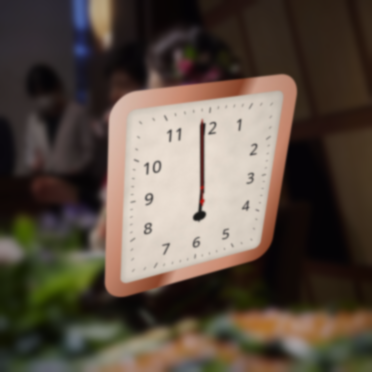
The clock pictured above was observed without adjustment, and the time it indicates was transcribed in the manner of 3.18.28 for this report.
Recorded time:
5.58.59
